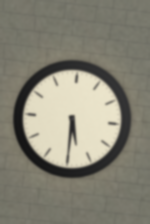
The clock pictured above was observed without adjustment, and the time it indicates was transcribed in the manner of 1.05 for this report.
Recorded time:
5.30
